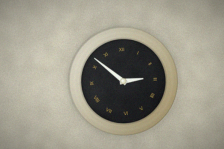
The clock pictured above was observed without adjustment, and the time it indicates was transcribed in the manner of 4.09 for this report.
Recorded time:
2.52
